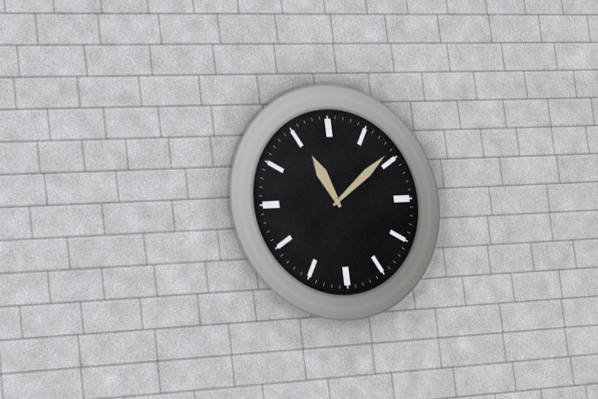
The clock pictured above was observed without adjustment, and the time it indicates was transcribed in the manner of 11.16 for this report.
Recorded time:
11.09
